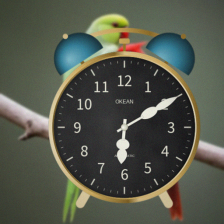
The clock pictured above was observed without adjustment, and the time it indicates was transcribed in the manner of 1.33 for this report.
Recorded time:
6.10
